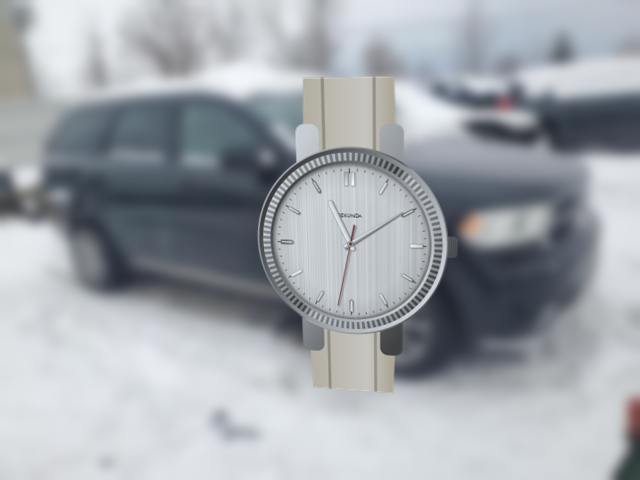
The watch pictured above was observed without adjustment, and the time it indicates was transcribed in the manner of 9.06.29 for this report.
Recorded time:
11.09.32
